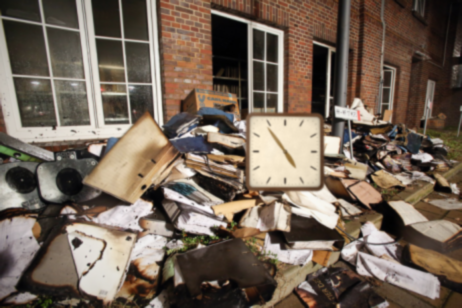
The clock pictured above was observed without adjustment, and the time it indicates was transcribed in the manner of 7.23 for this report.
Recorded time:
4.54
